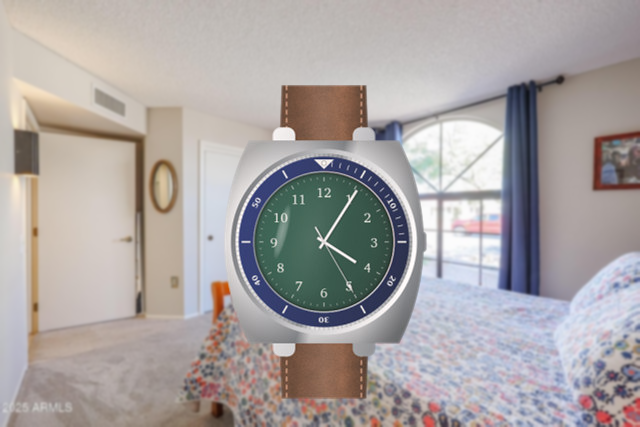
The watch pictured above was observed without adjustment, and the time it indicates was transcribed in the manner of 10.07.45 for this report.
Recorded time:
4.05.25
